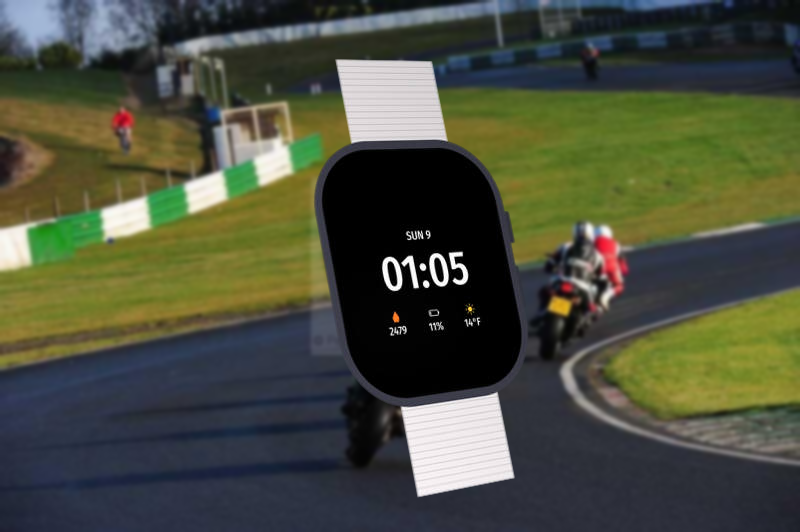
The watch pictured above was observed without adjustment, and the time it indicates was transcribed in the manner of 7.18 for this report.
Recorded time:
1.05
